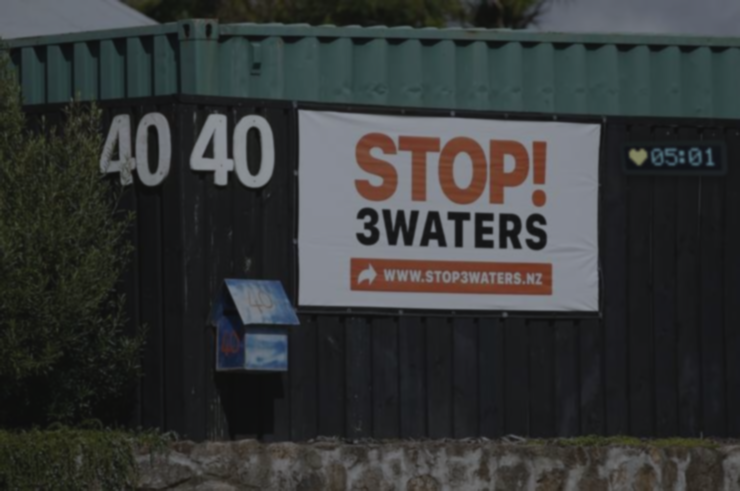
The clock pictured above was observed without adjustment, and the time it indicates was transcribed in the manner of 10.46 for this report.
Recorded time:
5.01
